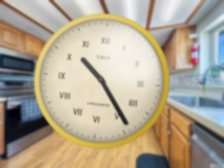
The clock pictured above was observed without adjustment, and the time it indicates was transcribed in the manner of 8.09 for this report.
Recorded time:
10.24
